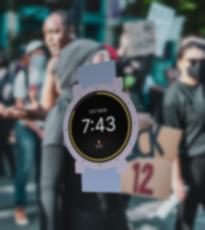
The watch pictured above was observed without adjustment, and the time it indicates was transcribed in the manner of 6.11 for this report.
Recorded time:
7.43
